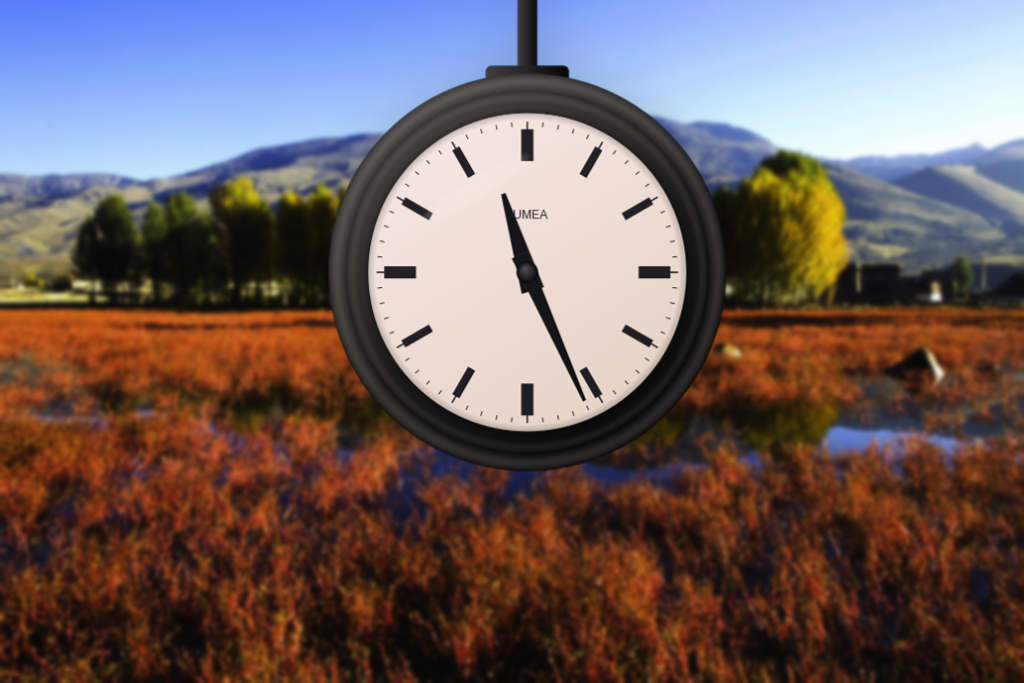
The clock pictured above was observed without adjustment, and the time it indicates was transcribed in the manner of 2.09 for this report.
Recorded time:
11.26
